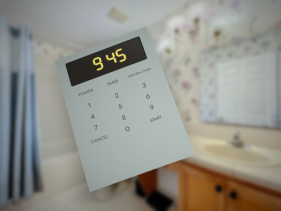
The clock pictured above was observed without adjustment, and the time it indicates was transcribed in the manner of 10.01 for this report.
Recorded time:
9.45
